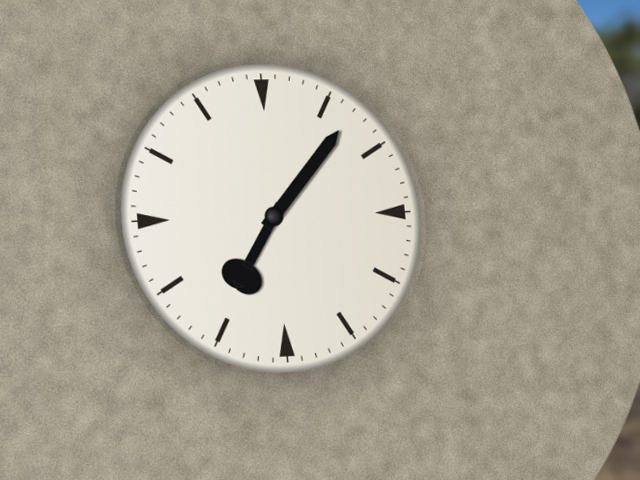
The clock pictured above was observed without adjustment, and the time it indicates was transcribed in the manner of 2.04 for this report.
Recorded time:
7.07
